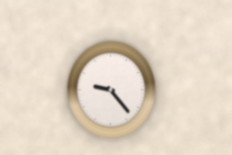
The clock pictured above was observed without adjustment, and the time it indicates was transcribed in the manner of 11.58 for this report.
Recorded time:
9.23
